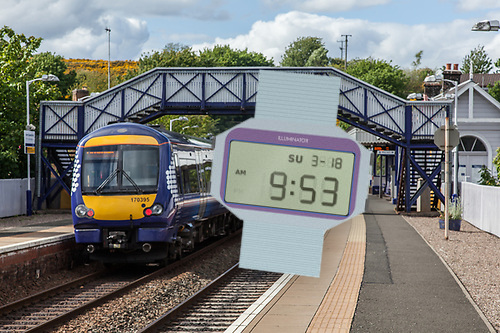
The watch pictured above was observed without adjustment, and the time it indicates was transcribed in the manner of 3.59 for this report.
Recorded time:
9.53
